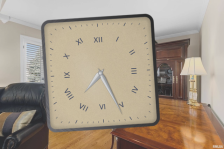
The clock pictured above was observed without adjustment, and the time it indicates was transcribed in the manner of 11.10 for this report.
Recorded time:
7.26
